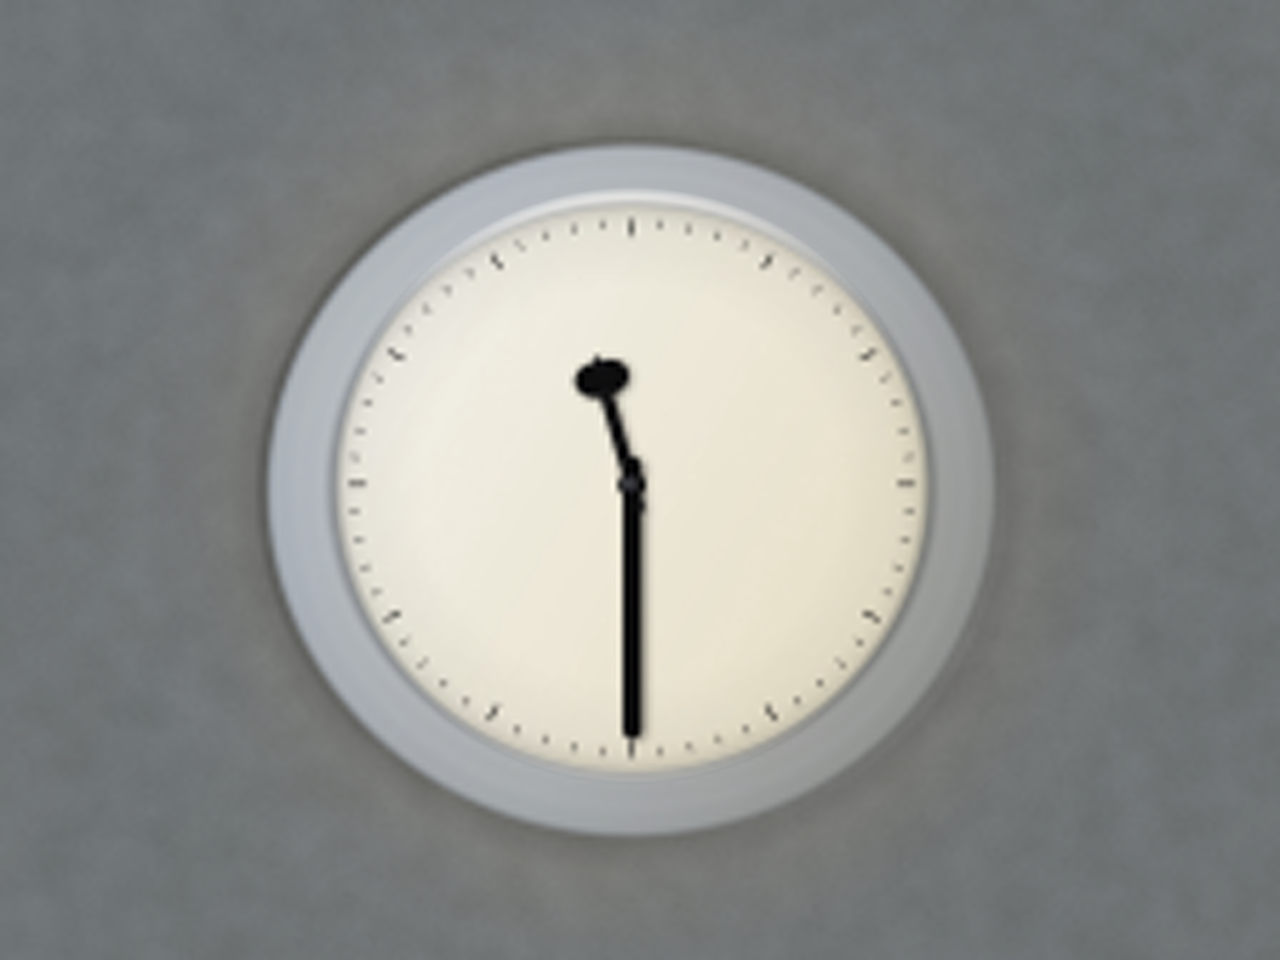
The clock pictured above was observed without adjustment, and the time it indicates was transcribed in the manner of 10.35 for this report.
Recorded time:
11.30
